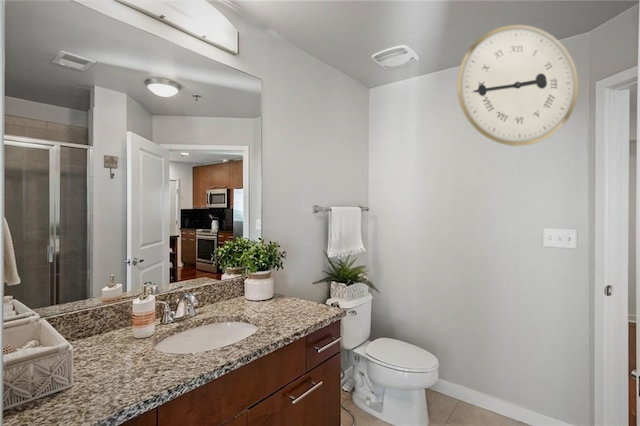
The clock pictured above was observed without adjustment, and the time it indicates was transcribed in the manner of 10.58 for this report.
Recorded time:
2.44
